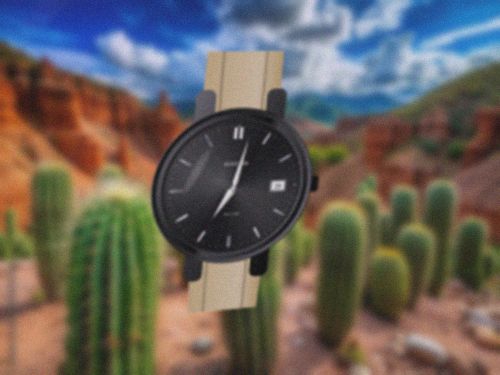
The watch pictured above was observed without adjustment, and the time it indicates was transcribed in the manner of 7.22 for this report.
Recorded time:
7.02
